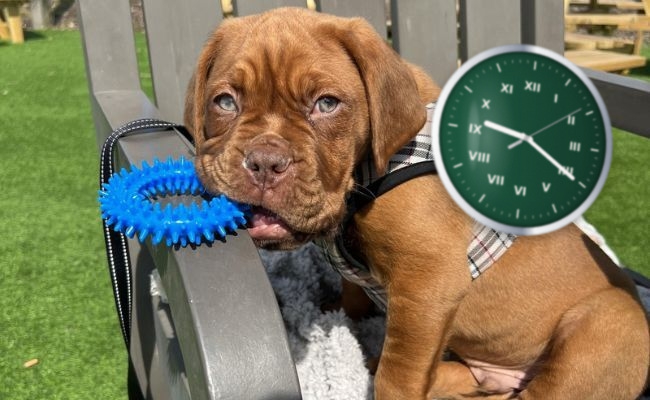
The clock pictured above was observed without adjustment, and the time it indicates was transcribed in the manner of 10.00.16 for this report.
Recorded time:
9.20.09
